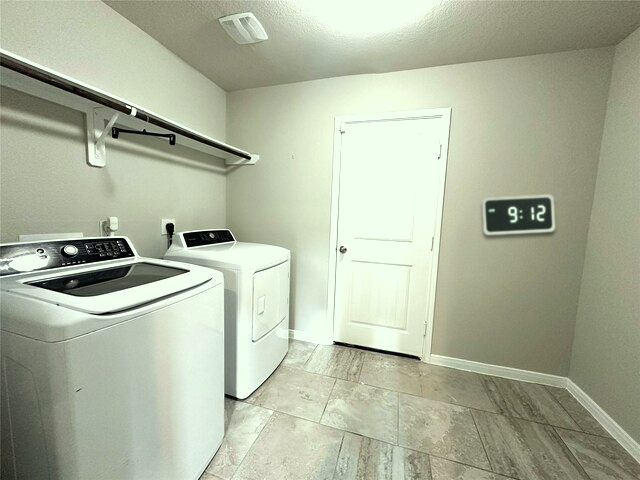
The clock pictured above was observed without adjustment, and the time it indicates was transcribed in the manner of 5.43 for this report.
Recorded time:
9.12
